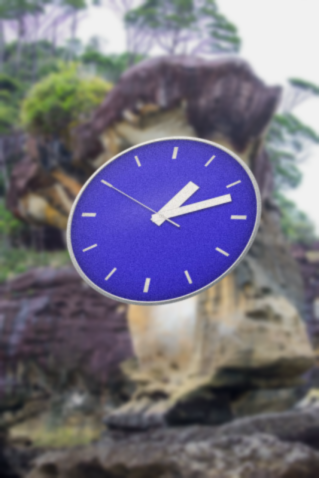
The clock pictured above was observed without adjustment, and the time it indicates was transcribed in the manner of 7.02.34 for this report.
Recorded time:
1.11.50
